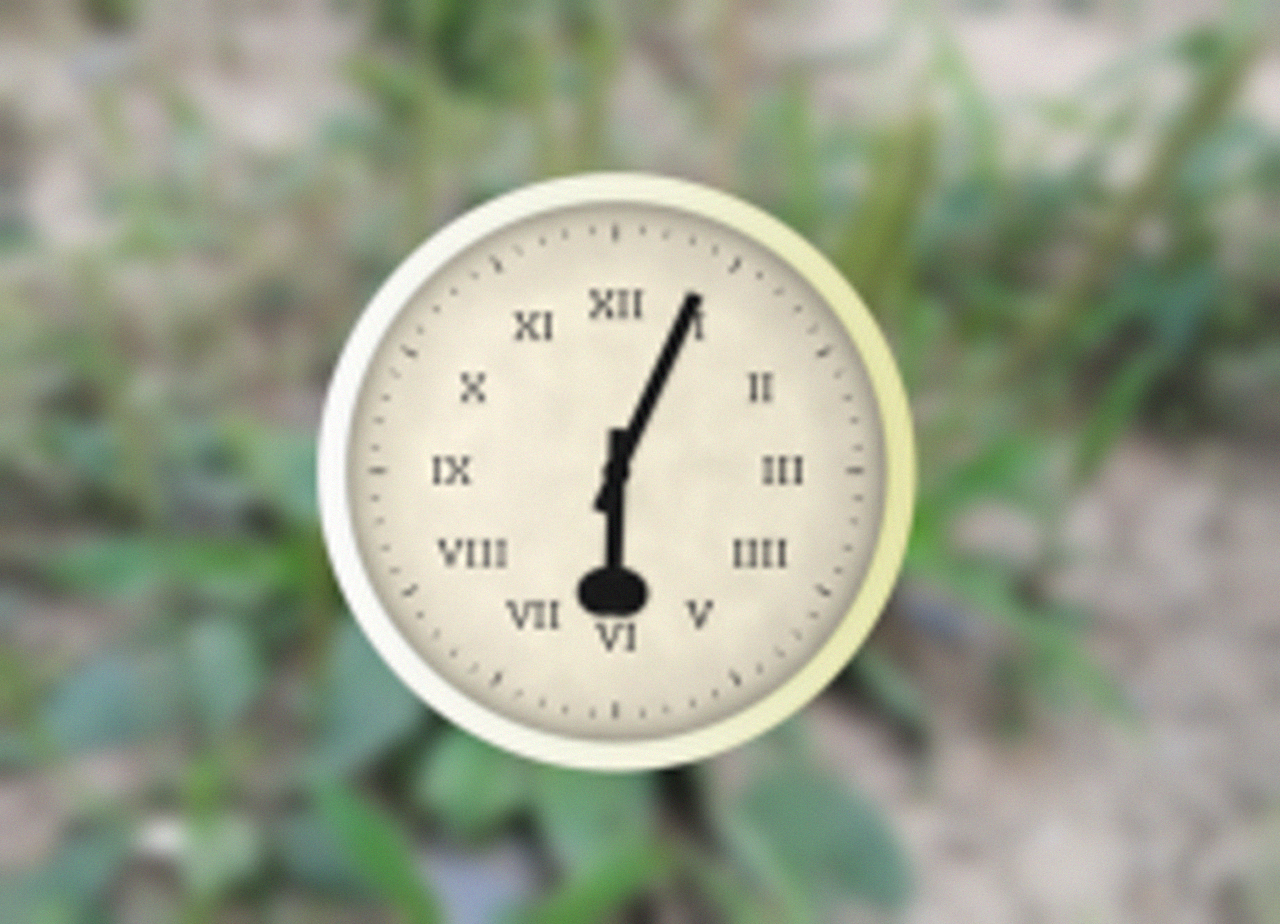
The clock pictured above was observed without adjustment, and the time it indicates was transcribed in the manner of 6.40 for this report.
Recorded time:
6.04
